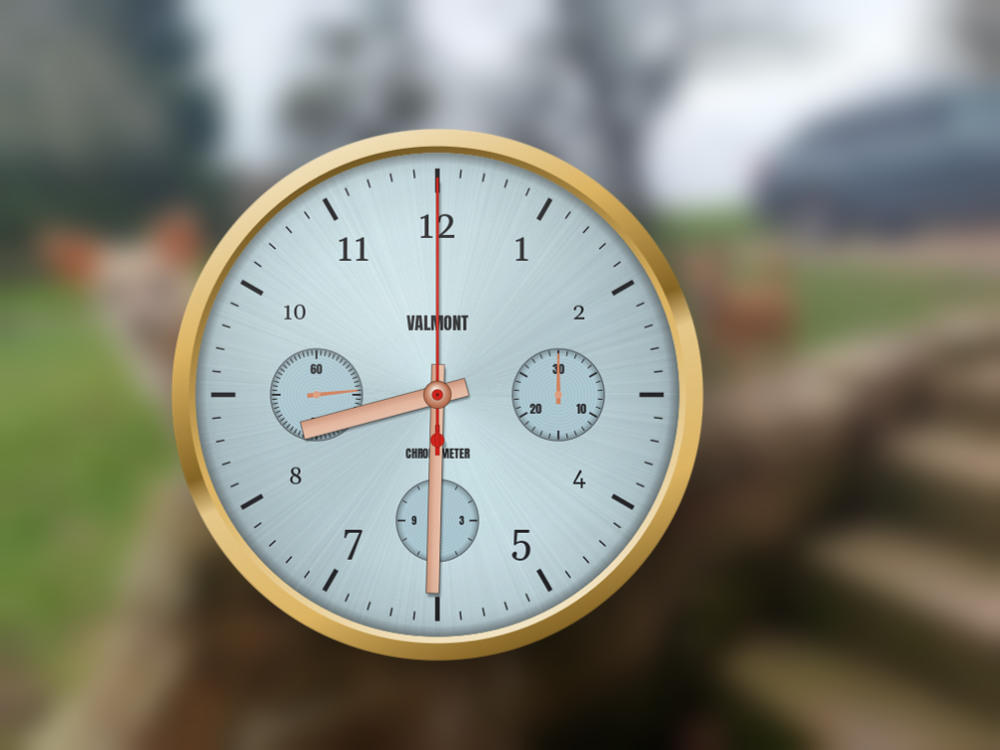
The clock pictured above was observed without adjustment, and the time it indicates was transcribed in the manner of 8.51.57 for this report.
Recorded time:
8.30.14
